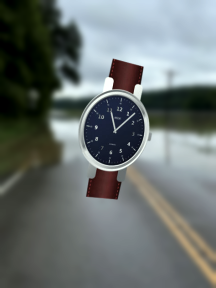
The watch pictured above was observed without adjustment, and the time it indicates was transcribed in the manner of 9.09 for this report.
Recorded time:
11.07
